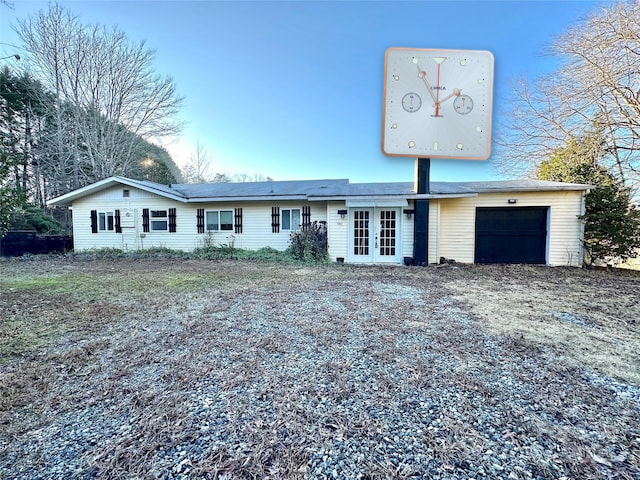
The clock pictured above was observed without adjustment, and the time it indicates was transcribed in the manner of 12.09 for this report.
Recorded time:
1.55
